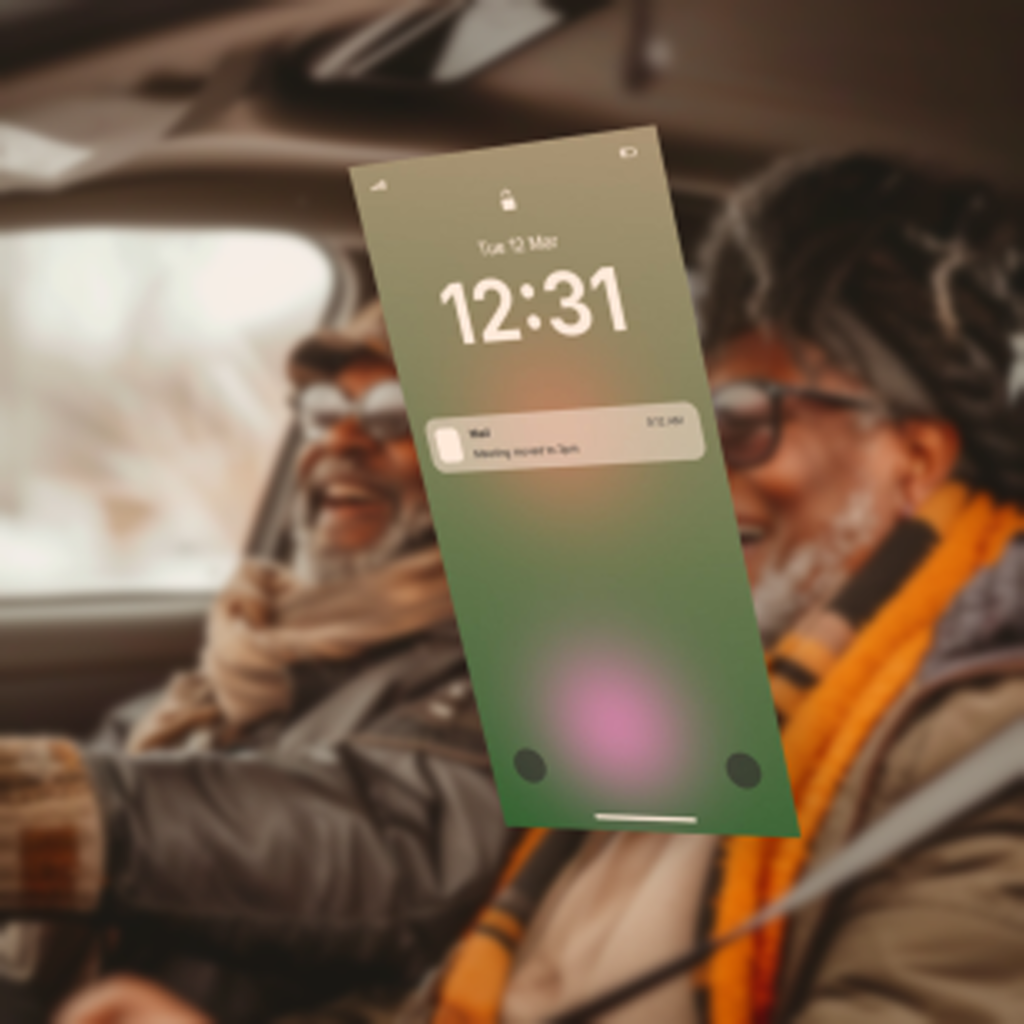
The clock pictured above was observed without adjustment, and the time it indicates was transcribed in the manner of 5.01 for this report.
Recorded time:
12.31
